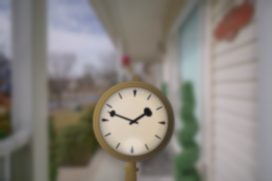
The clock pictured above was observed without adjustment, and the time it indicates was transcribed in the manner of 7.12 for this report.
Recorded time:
1.48
